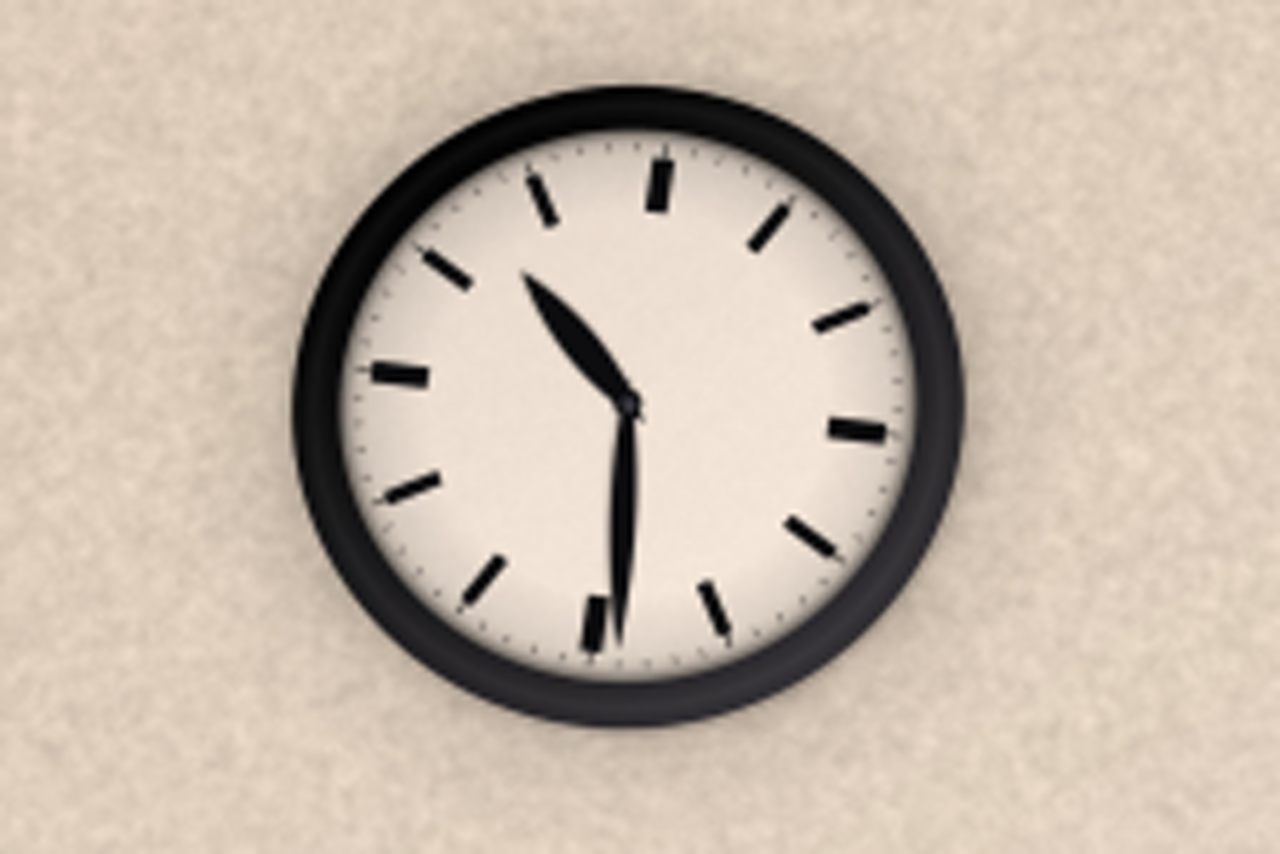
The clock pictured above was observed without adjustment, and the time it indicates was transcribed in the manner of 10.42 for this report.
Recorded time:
10.29
